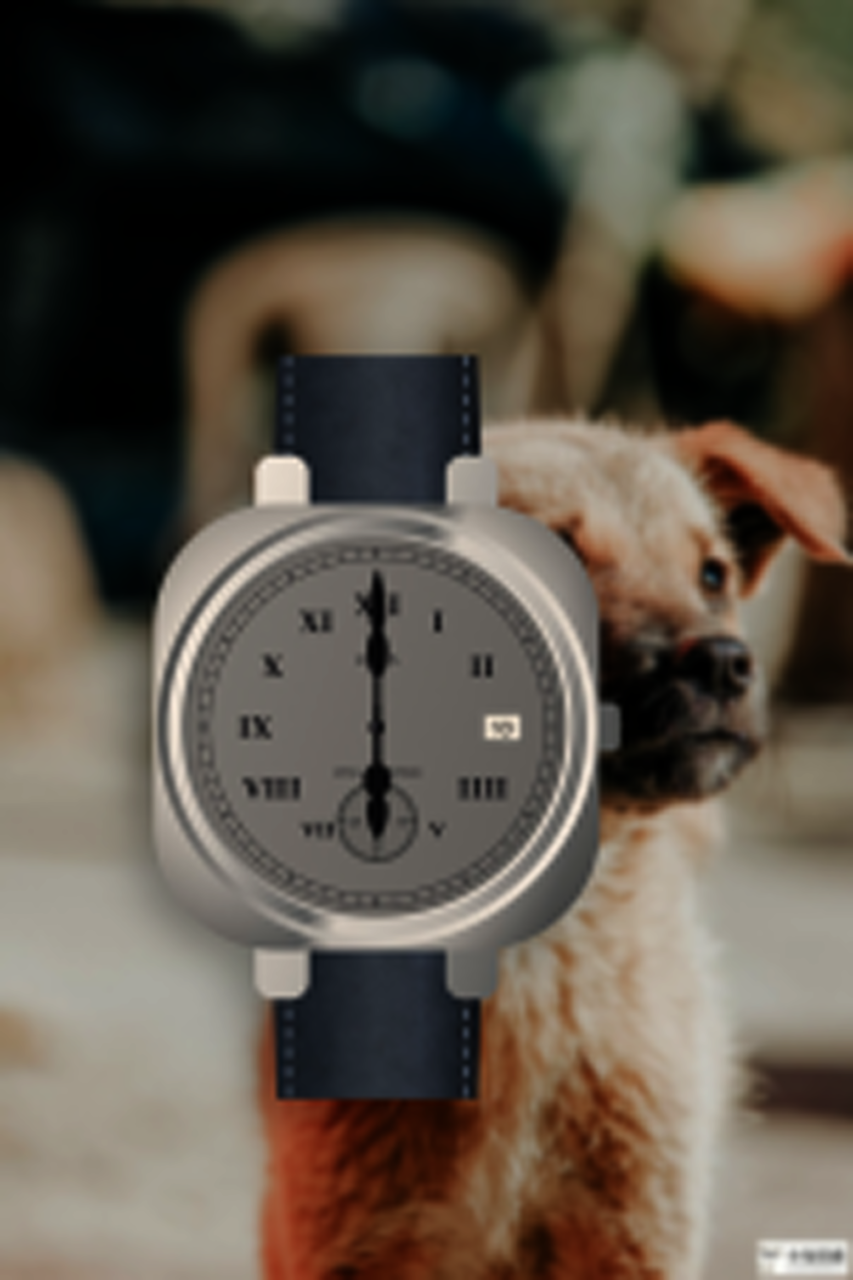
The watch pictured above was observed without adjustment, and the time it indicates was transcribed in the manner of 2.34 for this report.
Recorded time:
6.00
